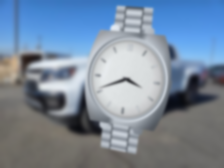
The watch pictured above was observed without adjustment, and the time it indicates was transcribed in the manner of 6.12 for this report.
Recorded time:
3.41
